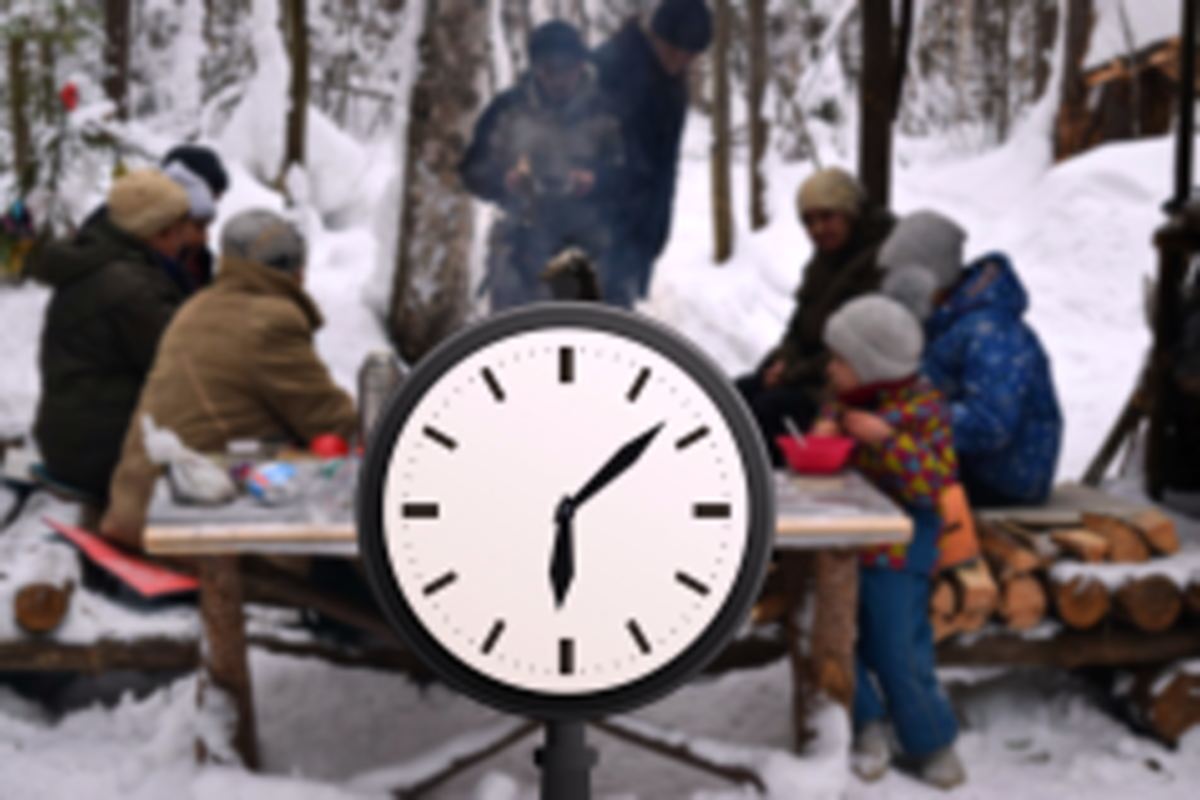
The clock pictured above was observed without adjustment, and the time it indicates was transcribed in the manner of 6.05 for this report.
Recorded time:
6.08
